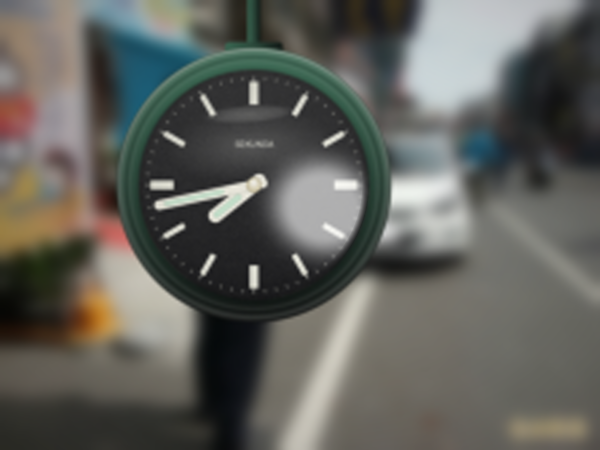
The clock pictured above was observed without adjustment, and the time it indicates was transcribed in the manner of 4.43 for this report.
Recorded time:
7.43
